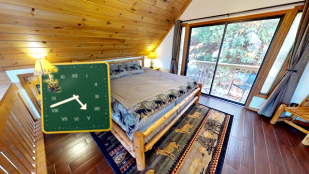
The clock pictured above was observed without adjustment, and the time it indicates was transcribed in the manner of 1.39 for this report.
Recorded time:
4.42
